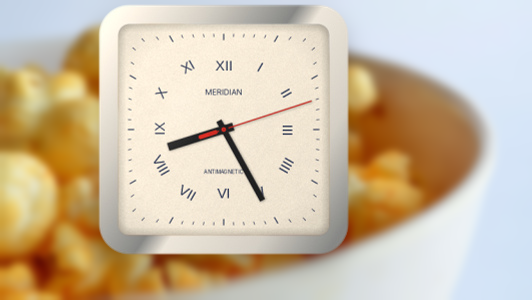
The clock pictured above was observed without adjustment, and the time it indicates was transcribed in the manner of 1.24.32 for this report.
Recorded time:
8.25.12
